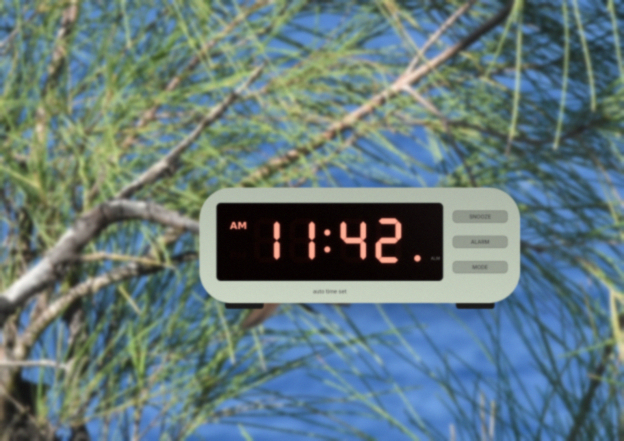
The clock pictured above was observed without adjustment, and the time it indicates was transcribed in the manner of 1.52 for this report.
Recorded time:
11.42
